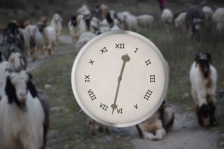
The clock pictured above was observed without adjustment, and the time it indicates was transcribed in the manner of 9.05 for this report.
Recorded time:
12.32
